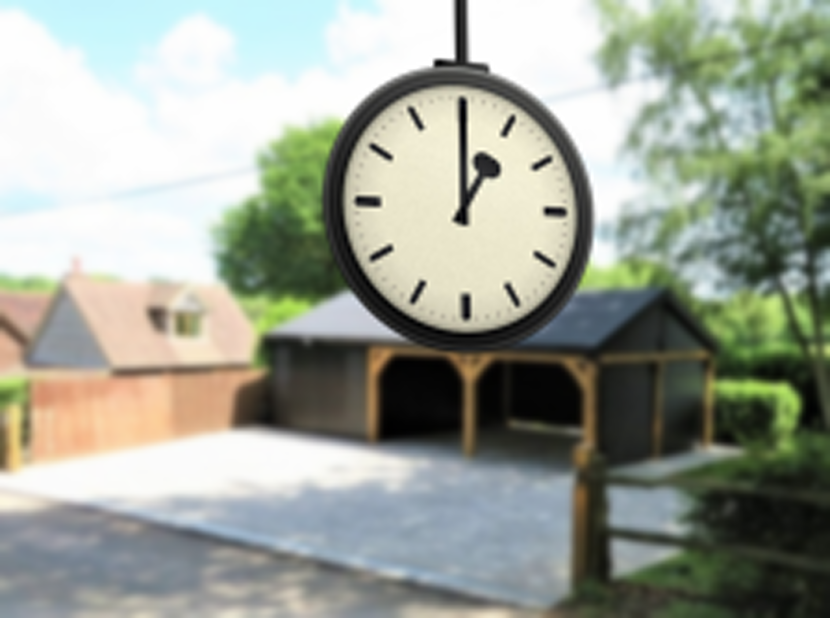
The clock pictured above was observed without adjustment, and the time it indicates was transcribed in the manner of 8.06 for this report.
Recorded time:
1.00
